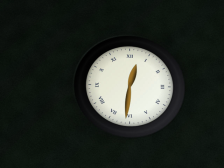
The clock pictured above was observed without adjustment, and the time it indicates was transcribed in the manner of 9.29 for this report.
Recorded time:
12.31
